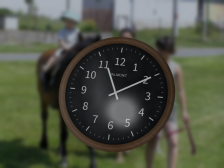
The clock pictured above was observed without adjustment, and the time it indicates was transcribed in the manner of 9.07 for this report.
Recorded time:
11.10
